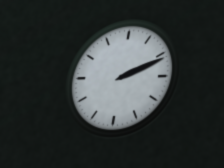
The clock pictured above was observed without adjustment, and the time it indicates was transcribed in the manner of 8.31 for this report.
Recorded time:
2.11
